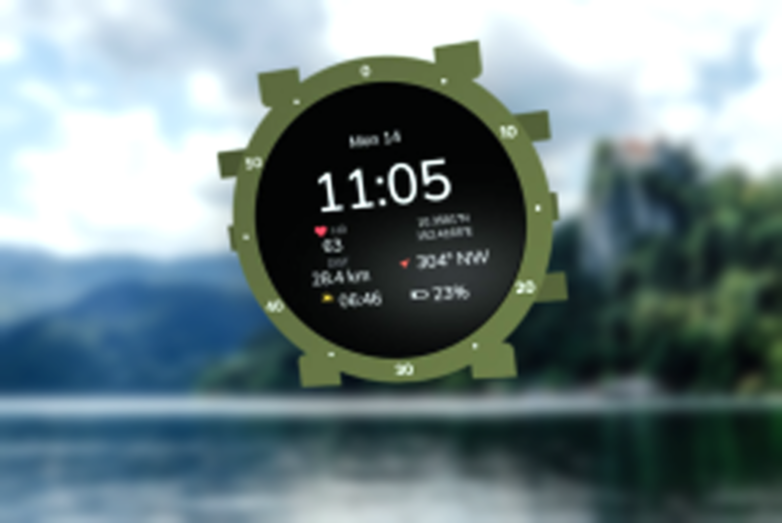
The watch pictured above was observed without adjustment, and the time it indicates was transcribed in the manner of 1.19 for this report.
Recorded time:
11.05
